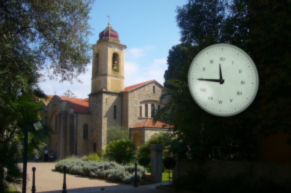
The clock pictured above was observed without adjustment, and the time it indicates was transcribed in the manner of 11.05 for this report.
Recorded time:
11.45
